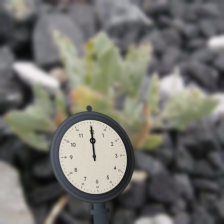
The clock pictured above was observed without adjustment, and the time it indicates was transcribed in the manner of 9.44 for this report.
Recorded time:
12.00
